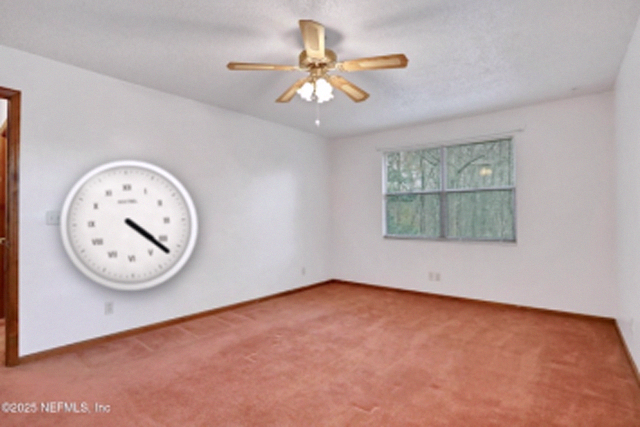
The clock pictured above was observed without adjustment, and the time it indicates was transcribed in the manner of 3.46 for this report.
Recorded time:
4.22
